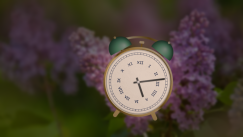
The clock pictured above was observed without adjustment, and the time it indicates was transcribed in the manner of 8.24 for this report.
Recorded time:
5.13
